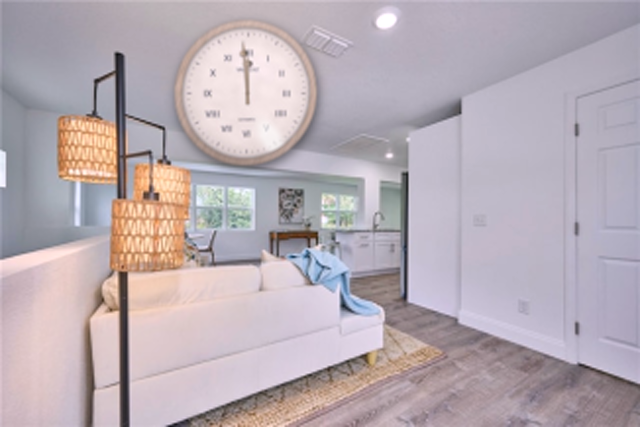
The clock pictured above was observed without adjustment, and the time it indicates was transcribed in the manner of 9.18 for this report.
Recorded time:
11.59
